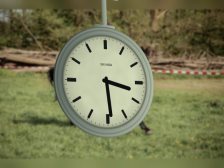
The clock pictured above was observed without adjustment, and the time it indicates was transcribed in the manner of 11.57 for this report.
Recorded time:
3.29
